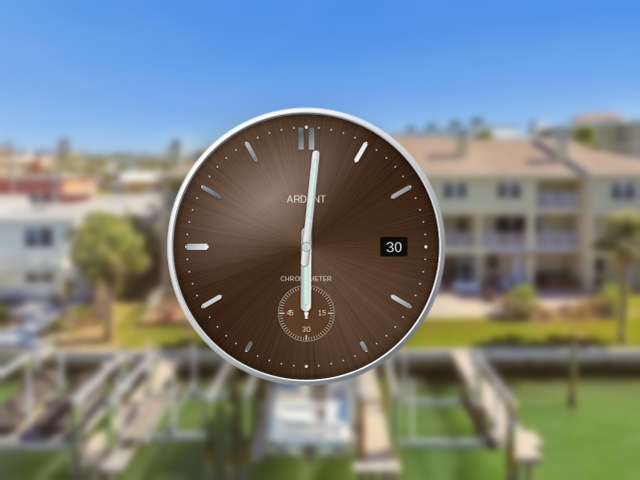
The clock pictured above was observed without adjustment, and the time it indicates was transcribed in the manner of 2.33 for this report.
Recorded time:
6.01
